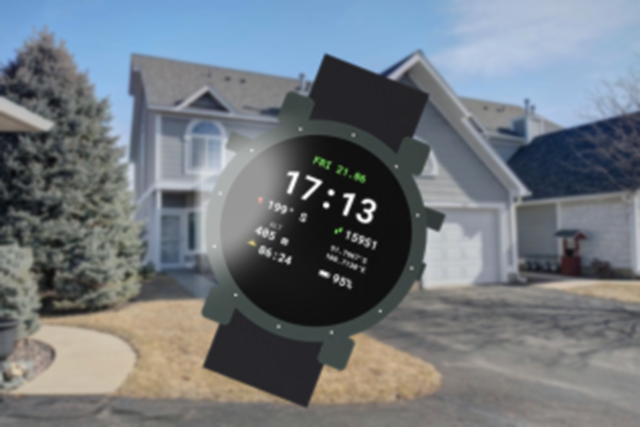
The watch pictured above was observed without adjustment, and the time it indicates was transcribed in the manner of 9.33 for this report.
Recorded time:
17.13
